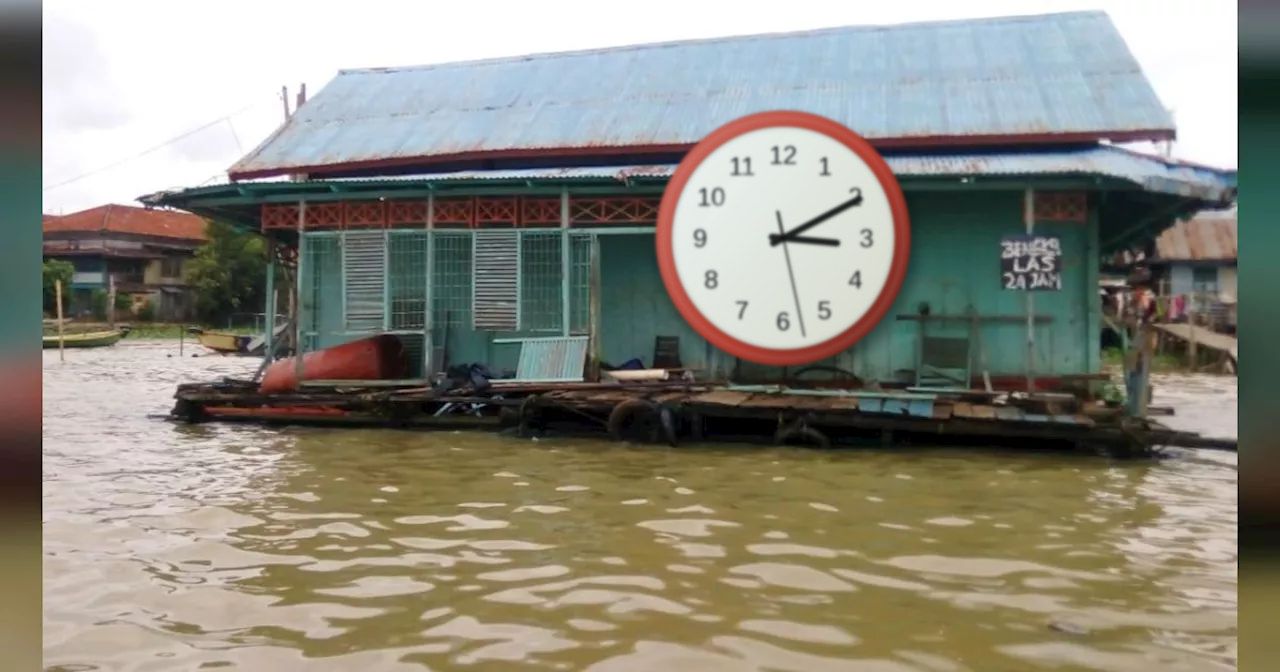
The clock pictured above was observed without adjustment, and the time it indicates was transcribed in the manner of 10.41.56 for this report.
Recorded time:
3.10.28
